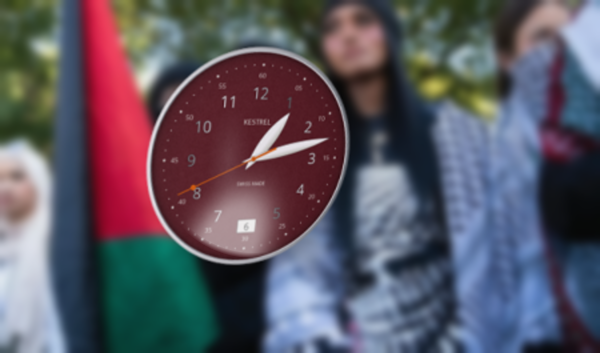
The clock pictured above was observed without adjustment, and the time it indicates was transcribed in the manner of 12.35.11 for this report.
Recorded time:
1.12.41
